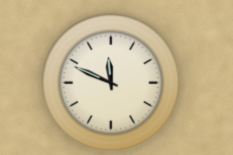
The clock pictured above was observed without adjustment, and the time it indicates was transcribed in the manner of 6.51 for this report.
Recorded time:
11.49
